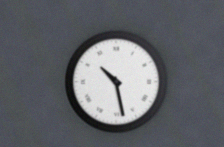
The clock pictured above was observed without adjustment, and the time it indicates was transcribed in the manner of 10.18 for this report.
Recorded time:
10.28
